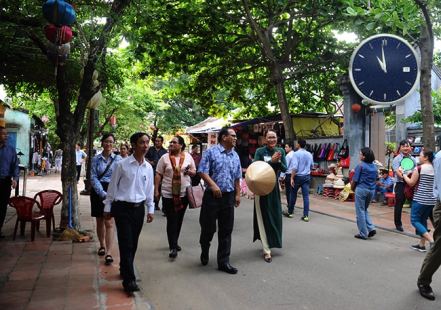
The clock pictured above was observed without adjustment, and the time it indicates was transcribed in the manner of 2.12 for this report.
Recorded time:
10.59
